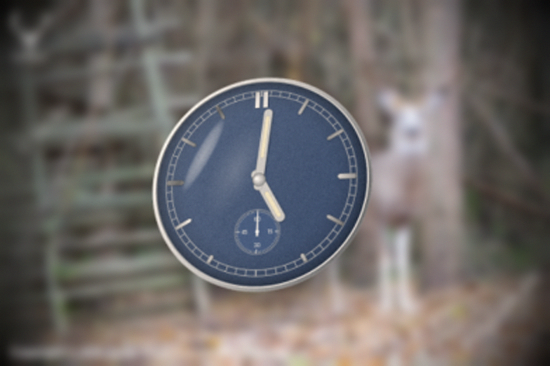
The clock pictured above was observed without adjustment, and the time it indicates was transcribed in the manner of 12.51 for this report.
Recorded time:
5.01
